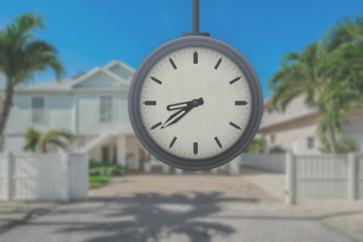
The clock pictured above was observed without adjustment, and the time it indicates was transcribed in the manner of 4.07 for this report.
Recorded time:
8.39
